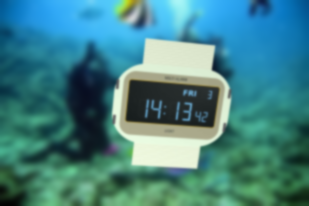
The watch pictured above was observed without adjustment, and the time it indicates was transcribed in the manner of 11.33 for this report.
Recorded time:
14.13
